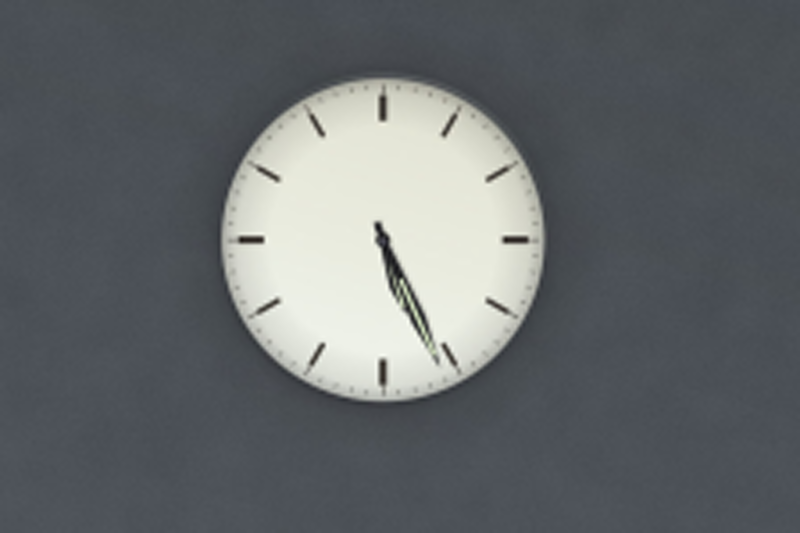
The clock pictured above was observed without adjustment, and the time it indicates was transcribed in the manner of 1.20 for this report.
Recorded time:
5.26
